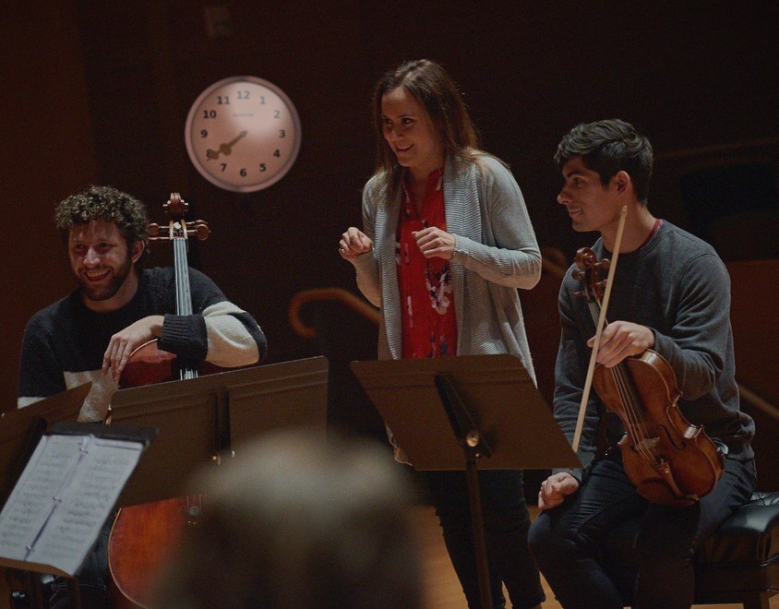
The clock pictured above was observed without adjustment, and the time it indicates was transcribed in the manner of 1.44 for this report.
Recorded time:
7.39
